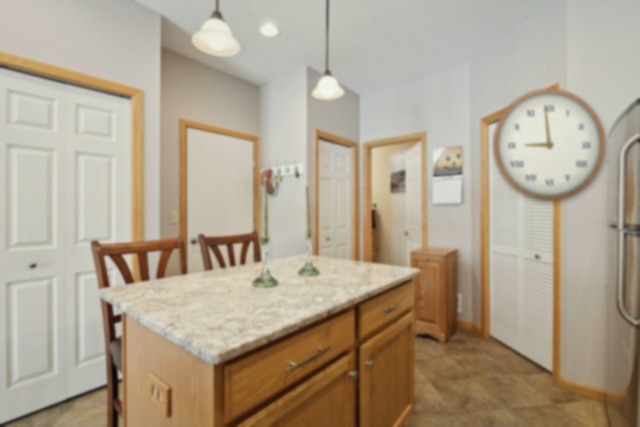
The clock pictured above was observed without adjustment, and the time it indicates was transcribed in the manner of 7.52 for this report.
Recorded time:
8.59
